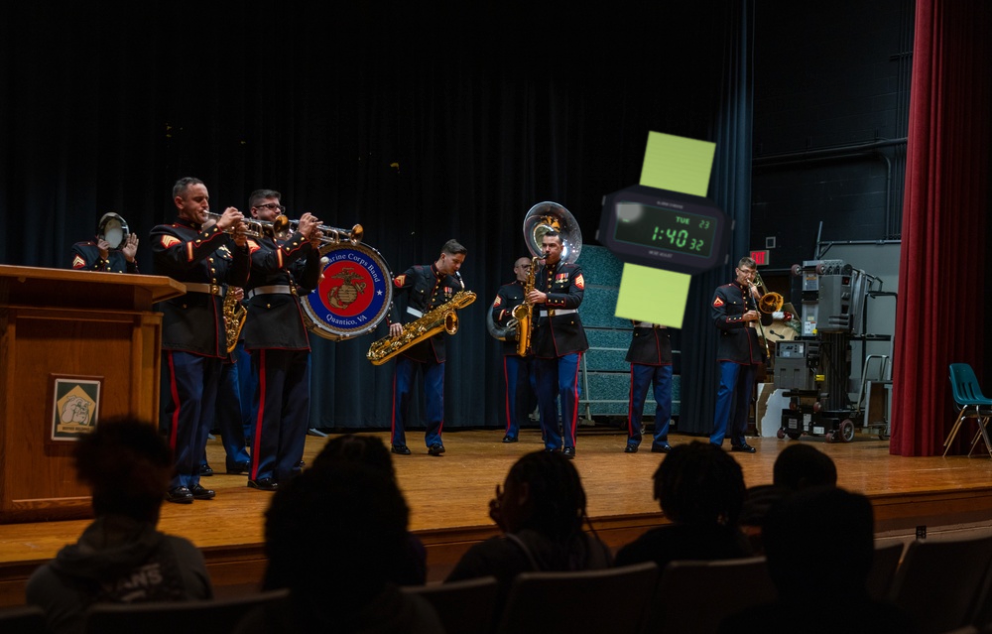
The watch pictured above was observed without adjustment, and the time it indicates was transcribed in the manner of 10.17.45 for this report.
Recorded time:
1.40.32
